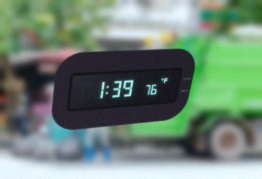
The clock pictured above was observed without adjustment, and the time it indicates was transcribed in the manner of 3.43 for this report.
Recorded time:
1.39
